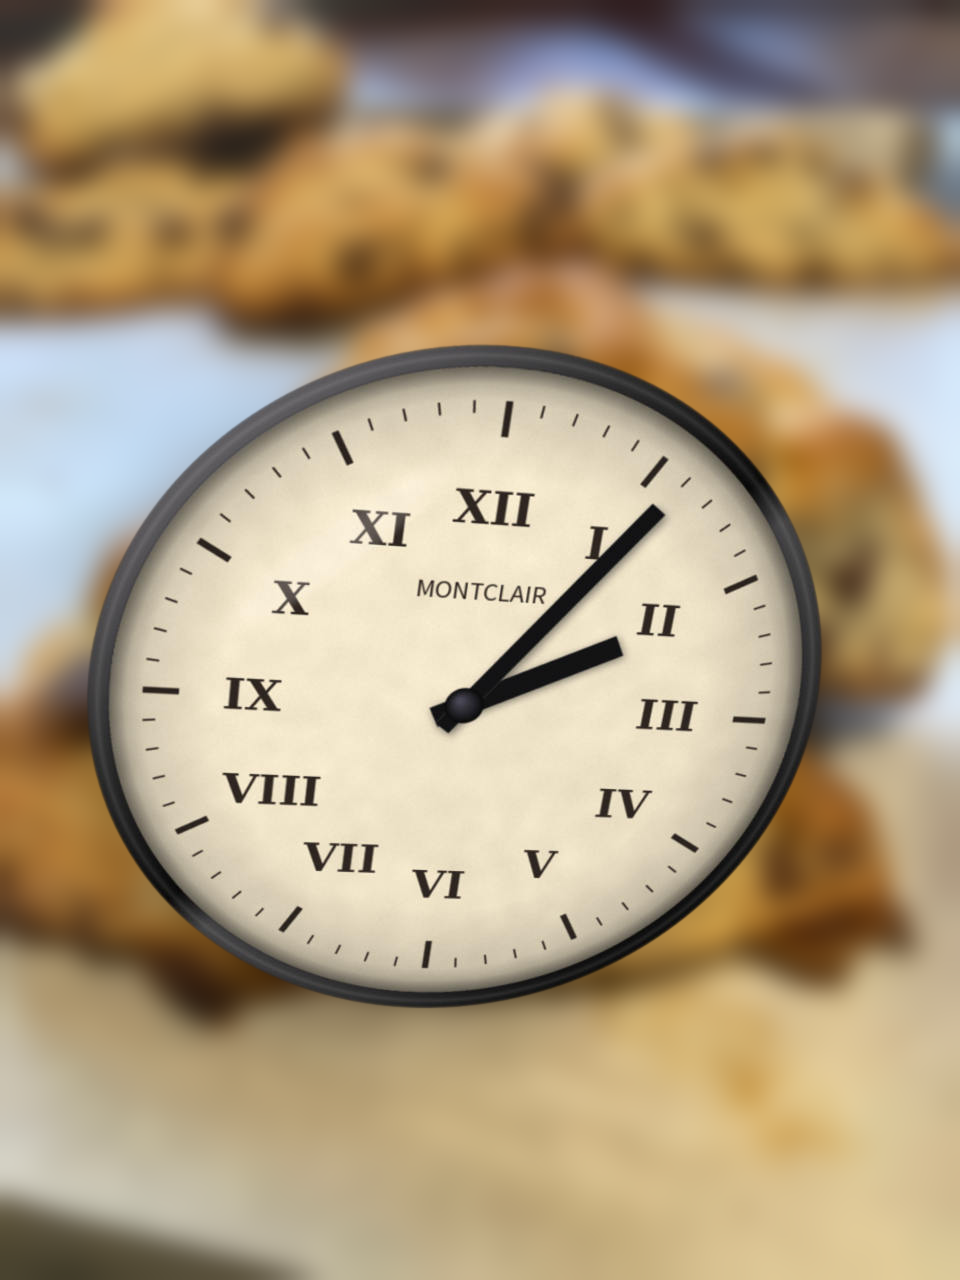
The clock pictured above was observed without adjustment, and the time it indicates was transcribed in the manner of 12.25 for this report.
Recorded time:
2.06
